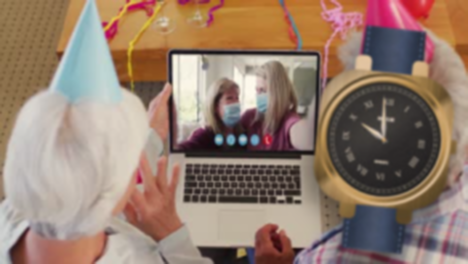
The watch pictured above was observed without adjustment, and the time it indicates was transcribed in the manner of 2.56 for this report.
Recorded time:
9.59
